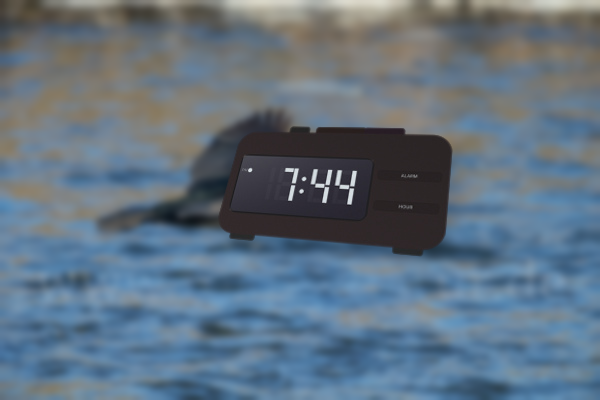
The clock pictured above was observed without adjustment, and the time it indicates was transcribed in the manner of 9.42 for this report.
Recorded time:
7.44
